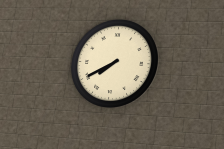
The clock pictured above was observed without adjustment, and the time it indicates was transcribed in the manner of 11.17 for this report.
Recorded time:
7.40
